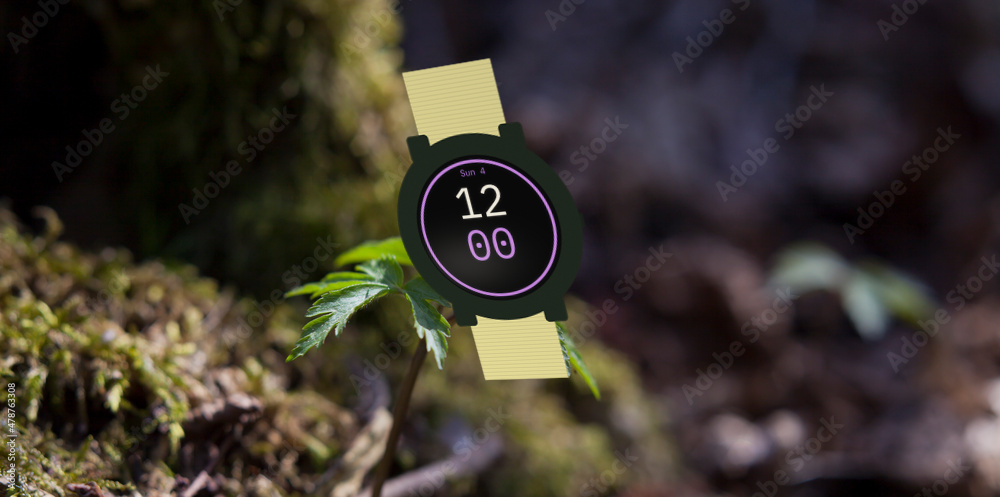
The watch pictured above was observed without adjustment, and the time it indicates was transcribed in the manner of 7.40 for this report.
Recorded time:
12.00
